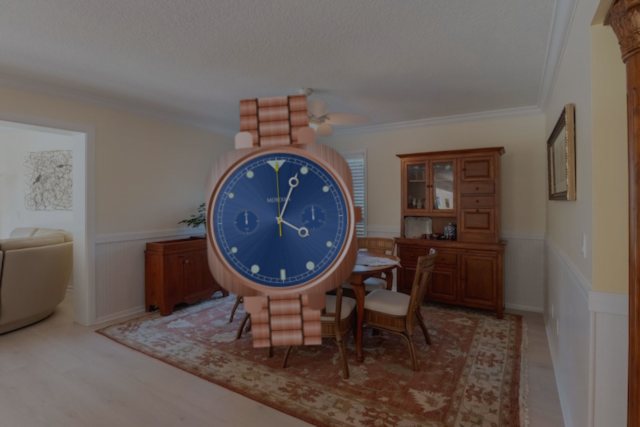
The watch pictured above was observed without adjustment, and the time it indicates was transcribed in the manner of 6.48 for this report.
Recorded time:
4.04
